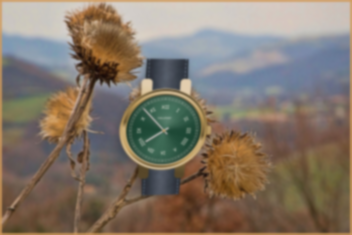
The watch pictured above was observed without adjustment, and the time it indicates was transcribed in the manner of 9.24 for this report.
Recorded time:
7.53
